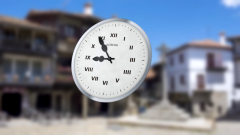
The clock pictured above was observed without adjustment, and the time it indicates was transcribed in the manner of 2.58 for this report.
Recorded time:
8.54
